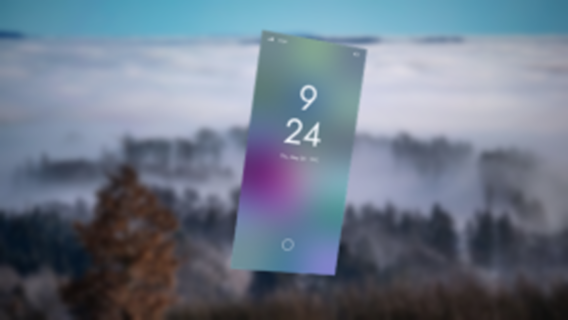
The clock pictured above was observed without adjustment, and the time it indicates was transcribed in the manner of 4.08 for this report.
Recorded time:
9.24
